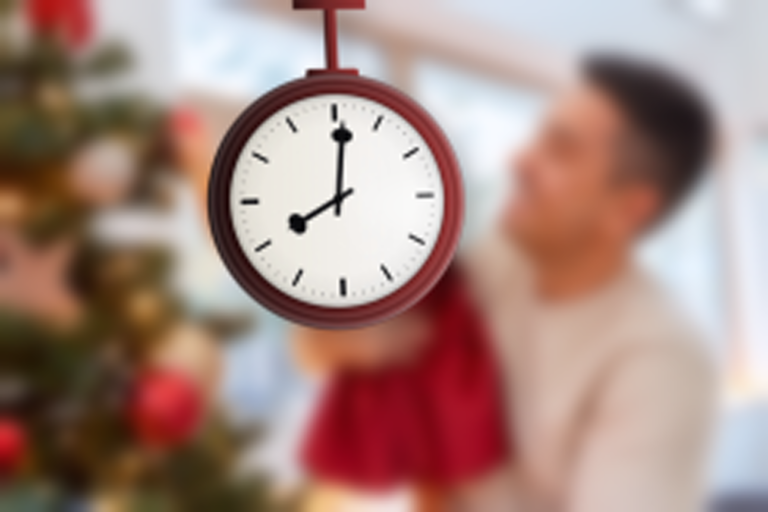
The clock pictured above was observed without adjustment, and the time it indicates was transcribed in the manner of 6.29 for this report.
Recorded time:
8.01
